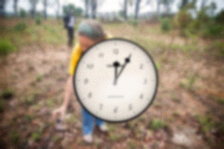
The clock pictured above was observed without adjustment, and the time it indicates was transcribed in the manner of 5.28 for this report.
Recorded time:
12.05
